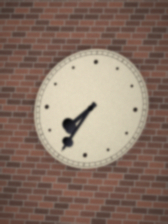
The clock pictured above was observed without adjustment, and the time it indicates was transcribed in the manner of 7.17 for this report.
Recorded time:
7.35
